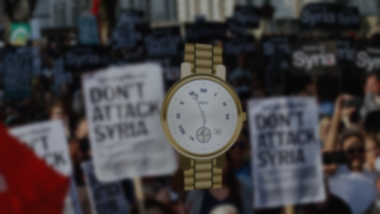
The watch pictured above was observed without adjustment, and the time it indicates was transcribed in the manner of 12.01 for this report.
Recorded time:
5.56
